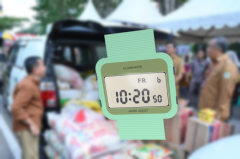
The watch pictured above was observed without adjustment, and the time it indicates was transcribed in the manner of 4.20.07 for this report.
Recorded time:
10.20.50
